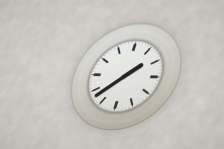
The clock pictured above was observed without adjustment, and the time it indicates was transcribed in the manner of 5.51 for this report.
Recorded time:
1.38
